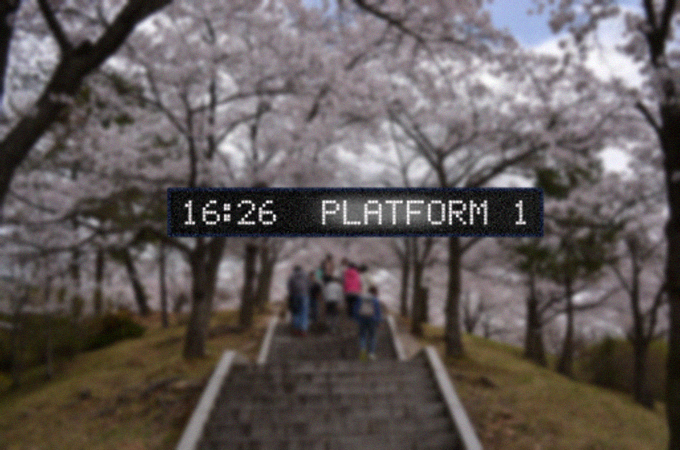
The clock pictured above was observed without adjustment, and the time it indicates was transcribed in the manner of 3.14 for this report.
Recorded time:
16.26
